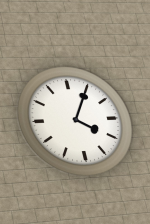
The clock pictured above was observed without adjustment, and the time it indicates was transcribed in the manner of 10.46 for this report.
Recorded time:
4.05
